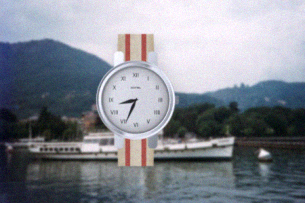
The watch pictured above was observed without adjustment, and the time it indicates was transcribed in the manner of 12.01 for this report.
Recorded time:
8.34
